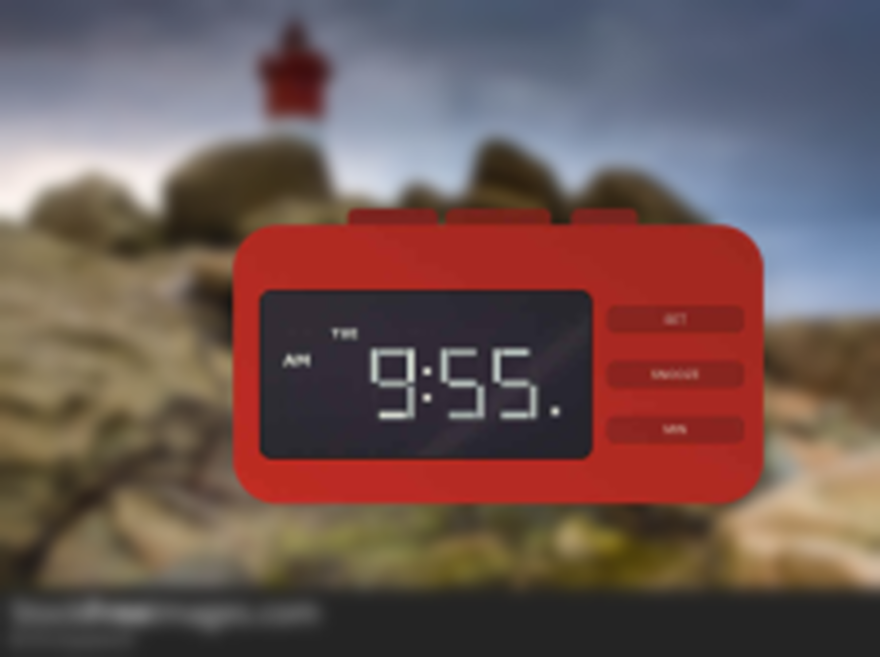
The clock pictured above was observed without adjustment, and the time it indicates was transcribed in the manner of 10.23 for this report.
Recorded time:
9.55
